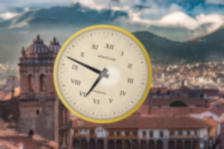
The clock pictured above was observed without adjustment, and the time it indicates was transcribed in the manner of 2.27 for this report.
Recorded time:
6.47
